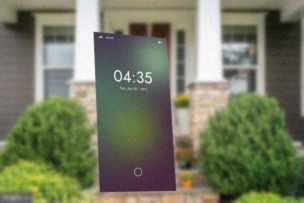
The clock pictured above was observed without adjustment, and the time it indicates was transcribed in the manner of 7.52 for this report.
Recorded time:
4.35
